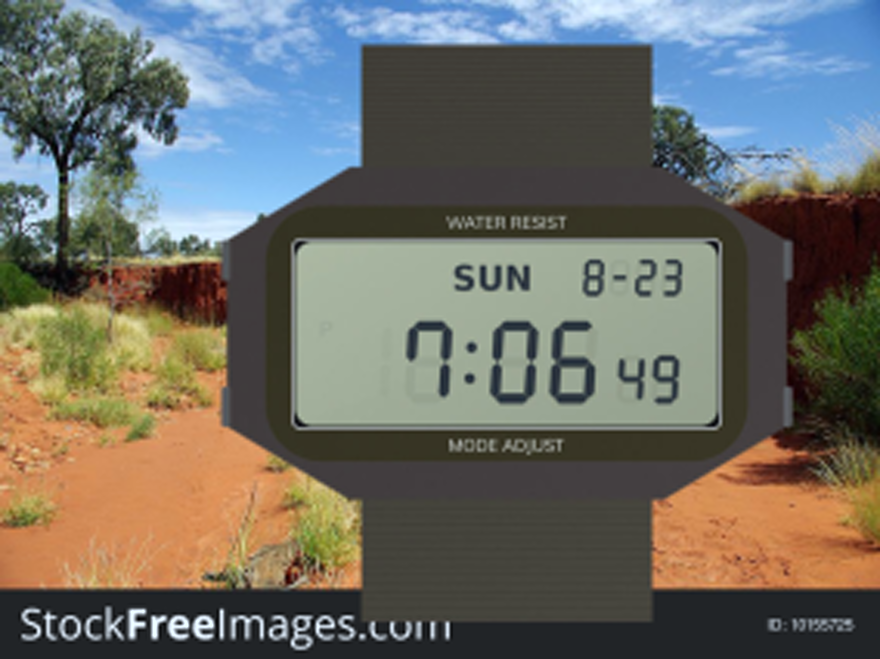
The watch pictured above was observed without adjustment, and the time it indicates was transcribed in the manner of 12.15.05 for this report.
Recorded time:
7.06.49
